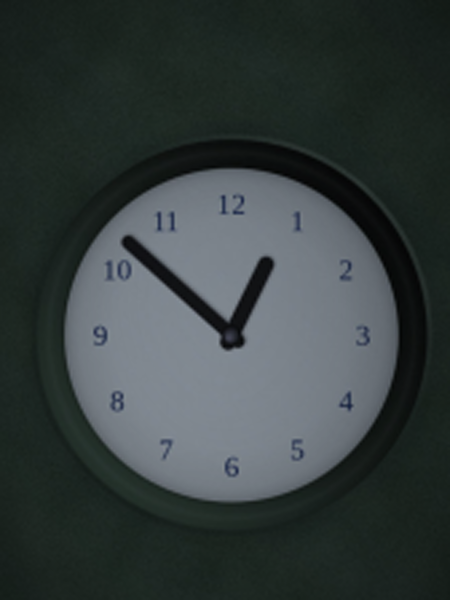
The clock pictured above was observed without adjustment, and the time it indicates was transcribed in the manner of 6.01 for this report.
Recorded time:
12.52
